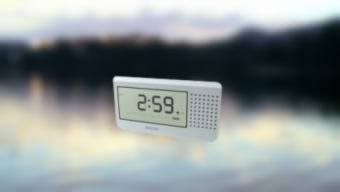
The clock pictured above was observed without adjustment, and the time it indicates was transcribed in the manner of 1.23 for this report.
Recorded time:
2.59
